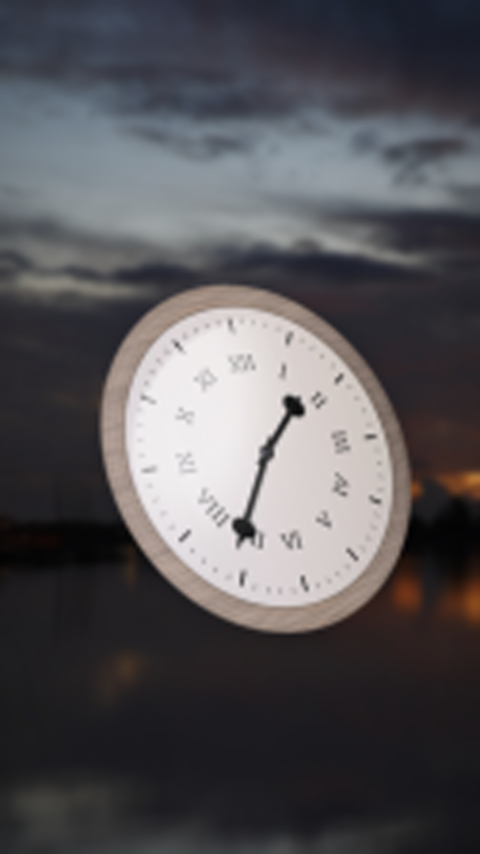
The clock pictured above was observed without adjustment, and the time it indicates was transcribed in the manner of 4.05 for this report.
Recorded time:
1.36
